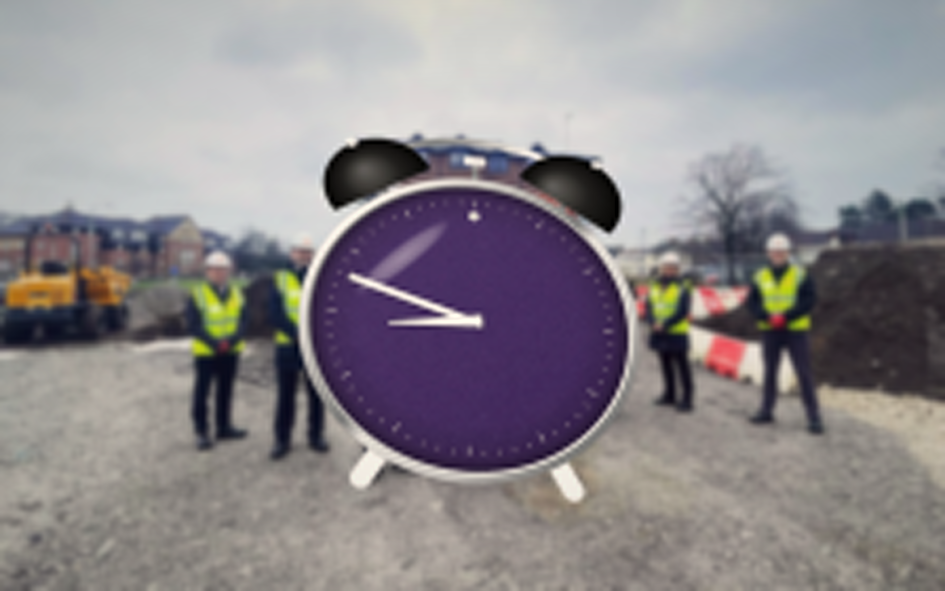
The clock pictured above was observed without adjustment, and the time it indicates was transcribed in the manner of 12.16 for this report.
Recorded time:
8.48
